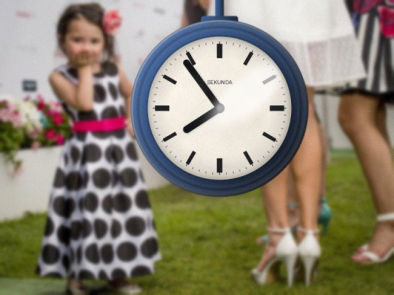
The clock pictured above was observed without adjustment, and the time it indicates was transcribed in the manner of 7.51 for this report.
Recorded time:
7.54
